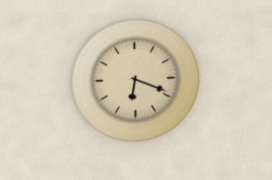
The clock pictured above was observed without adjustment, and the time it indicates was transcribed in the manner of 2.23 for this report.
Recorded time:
6.19
